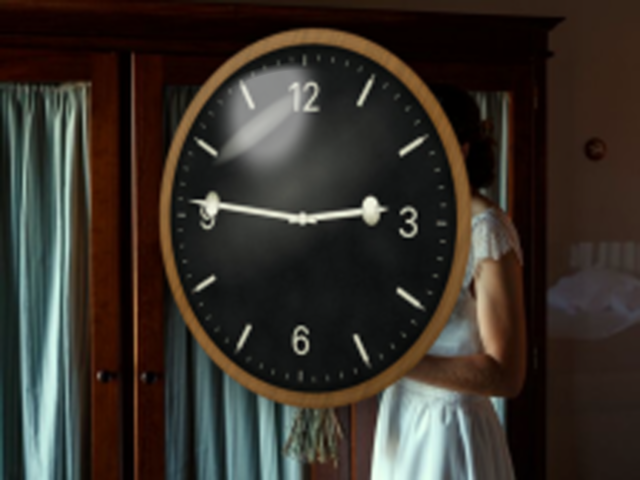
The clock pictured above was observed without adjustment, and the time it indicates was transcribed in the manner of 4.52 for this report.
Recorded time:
2.46
